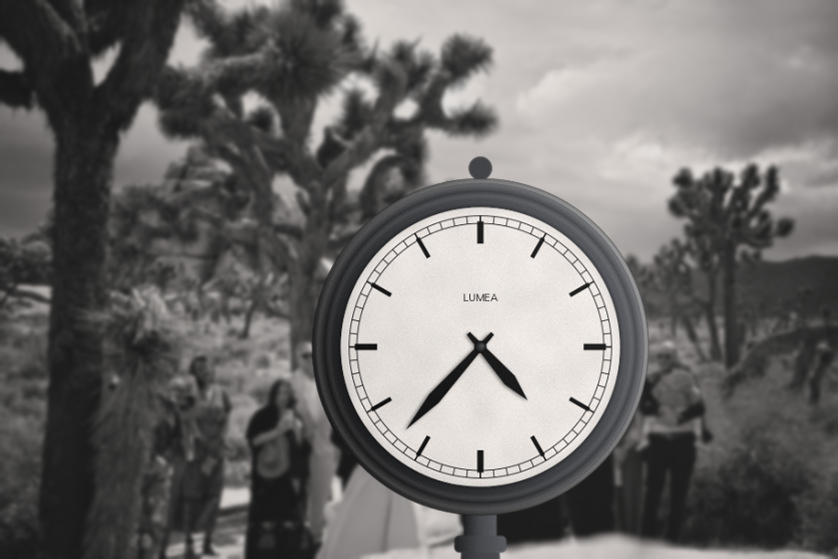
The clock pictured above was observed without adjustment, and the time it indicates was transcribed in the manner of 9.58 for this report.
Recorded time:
4.37
